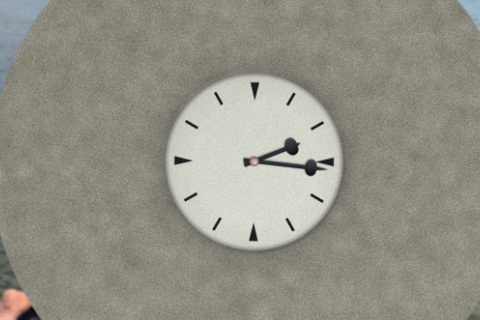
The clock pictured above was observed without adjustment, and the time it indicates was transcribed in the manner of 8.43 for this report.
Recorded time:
2.16
